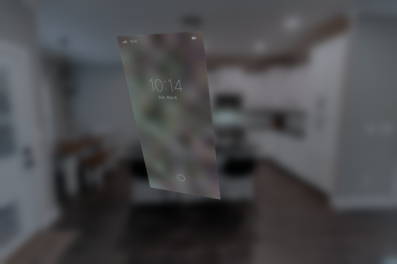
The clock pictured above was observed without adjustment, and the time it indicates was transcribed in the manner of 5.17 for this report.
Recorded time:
10.14
